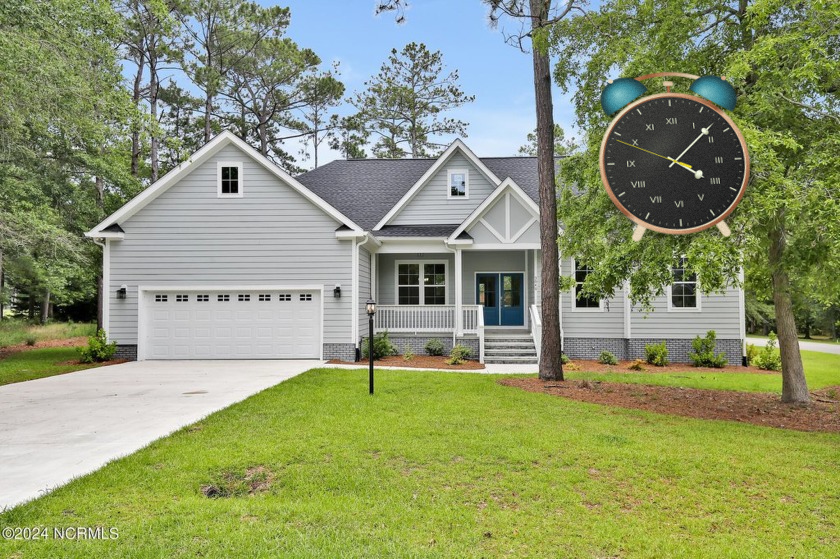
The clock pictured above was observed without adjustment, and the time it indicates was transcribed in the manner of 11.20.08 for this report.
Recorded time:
4.07.49
